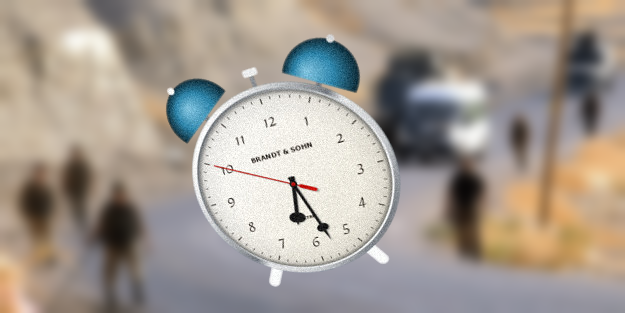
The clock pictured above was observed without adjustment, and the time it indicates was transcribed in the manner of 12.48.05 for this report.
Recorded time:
6.27.50
